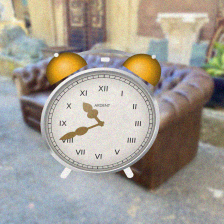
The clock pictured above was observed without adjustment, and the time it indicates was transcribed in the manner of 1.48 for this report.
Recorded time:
10.41
